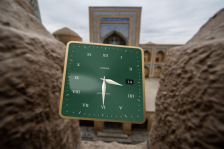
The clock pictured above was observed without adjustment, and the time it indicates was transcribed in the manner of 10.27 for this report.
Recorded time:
3.30
